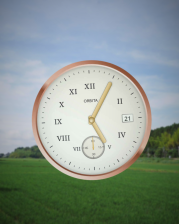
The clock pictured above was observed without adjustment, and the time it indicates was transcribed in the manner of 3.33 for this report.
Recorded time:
5.05
